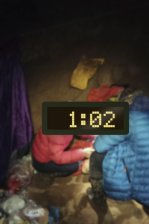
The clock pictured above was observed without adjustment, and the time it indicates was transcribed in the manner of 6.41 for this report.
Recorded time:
1.02
